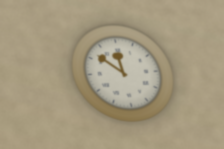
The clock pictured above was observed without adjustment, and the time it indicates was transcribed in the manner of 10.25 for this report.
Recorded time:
11.52
